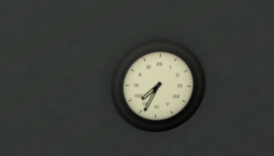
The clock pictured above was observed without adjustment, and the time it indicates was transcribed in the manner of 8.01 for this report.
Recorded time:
7.34
